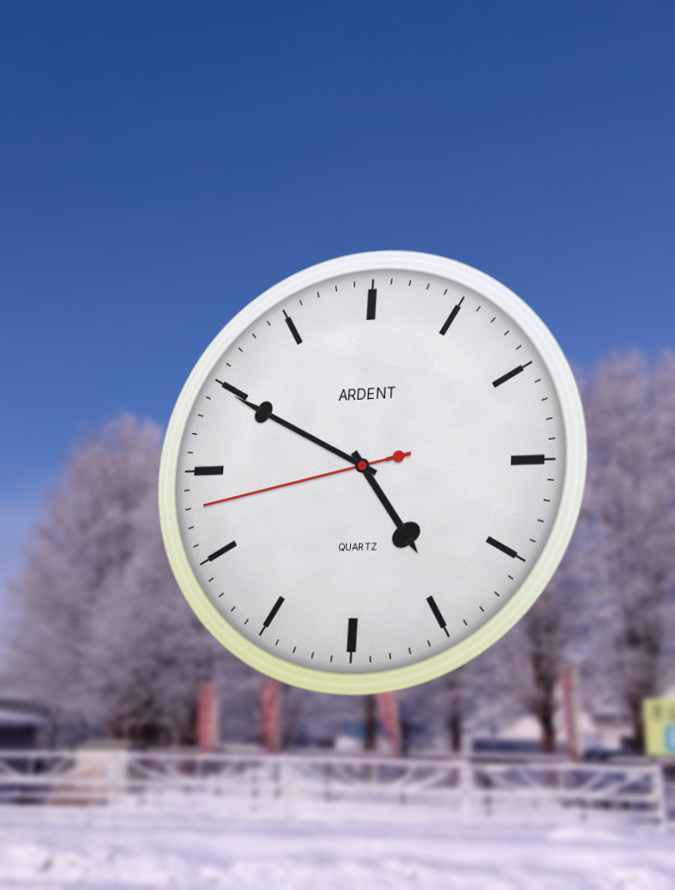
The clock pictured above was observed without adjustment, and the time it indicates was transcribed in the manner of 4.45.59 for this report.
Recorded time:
4.49.43
